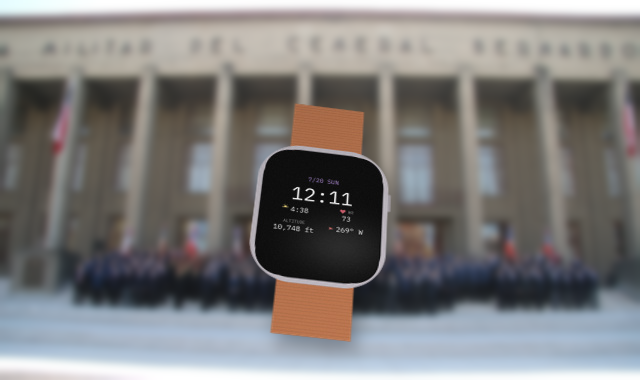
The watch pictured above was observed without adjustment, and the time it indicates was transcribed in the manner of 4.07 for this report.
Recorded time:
12.11
